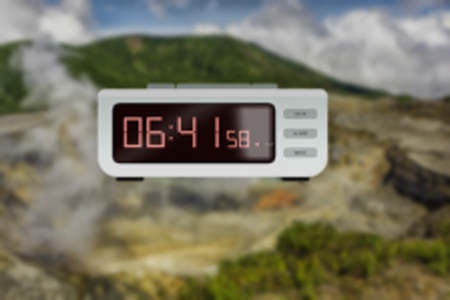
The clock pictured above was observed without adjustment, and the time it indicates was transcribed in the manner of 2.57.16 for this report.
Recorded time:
6.41.58
